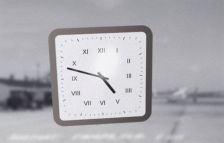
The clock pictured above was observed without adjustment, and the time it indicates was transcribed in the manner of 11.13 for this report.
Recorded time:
4.48
